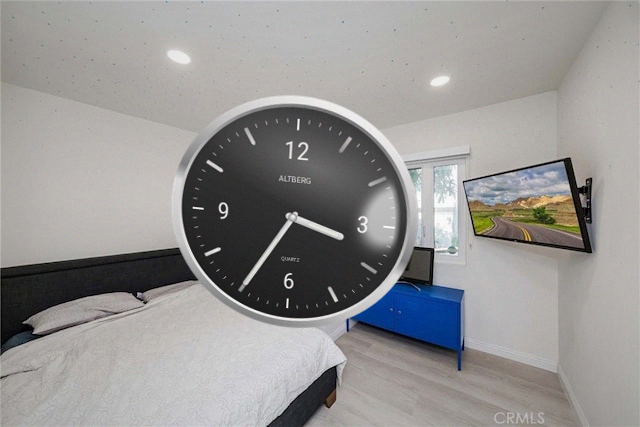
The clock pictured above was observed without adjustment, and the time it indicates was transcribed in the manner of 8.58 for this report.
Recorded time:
3.35
